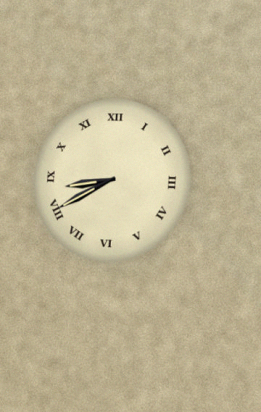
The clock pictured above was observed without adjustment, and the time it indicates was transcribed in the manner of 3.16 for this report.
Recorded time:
8.40
